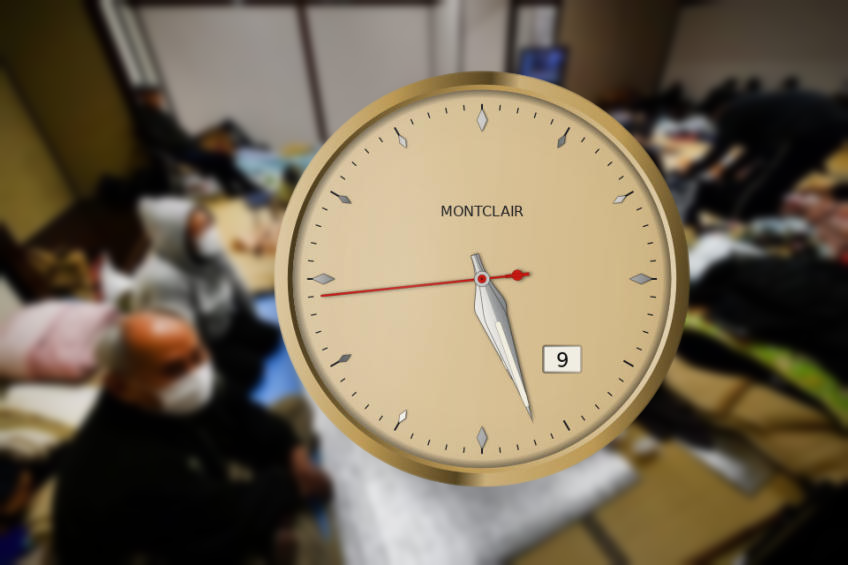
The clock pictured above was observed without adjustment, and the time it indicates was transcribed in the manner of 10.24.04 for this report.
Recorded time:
5.26.44
